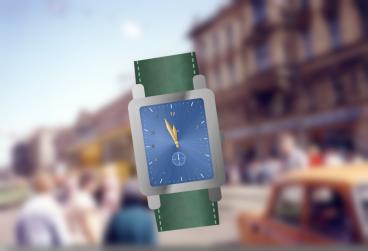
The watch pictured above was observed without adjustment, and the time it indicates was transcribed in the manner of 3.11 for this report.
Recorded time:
11.57
